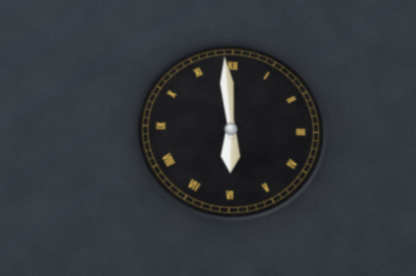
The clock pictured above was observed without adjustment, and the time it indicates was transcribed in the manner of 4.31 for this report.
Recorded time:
5.59
